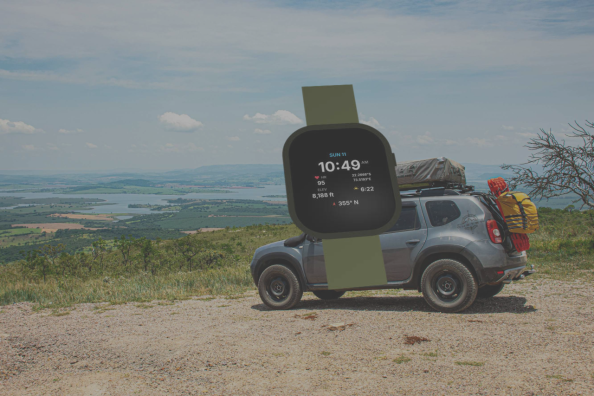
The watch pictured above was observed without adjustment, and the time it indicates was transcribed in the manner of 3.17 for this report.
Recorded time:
10.49
